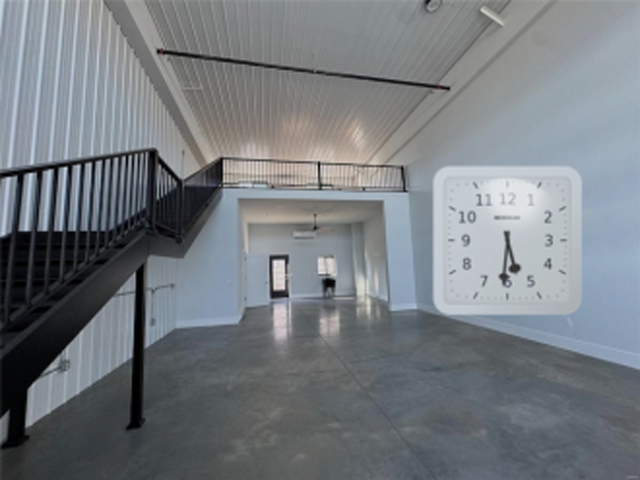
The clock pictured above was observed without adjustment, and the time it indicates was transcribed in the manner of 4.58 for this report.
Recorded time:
5.31
